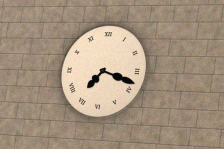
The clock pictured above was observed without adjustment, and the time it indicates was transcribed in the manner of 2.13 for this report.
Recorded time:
7.18
